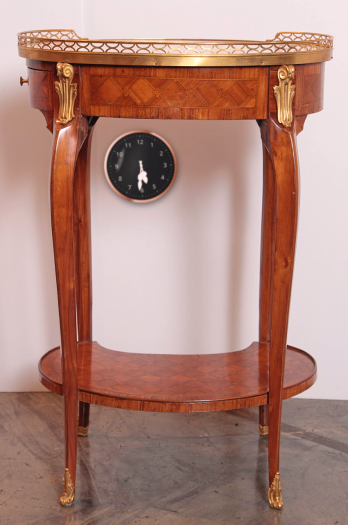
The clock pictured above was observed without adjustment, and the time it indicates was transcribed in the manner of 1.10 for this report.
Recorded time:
5.31
